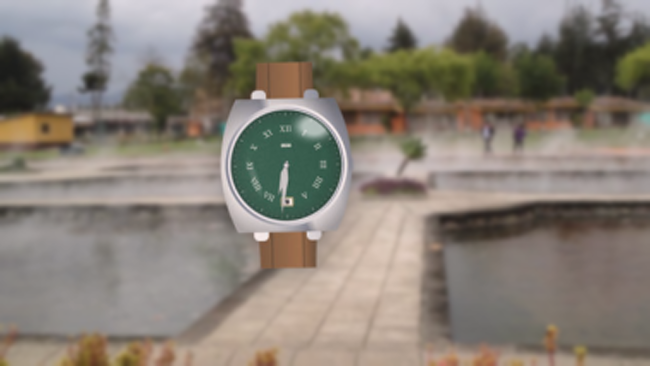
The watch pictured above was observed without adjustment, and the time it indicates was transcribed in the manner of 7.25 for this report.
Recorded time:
6.31
